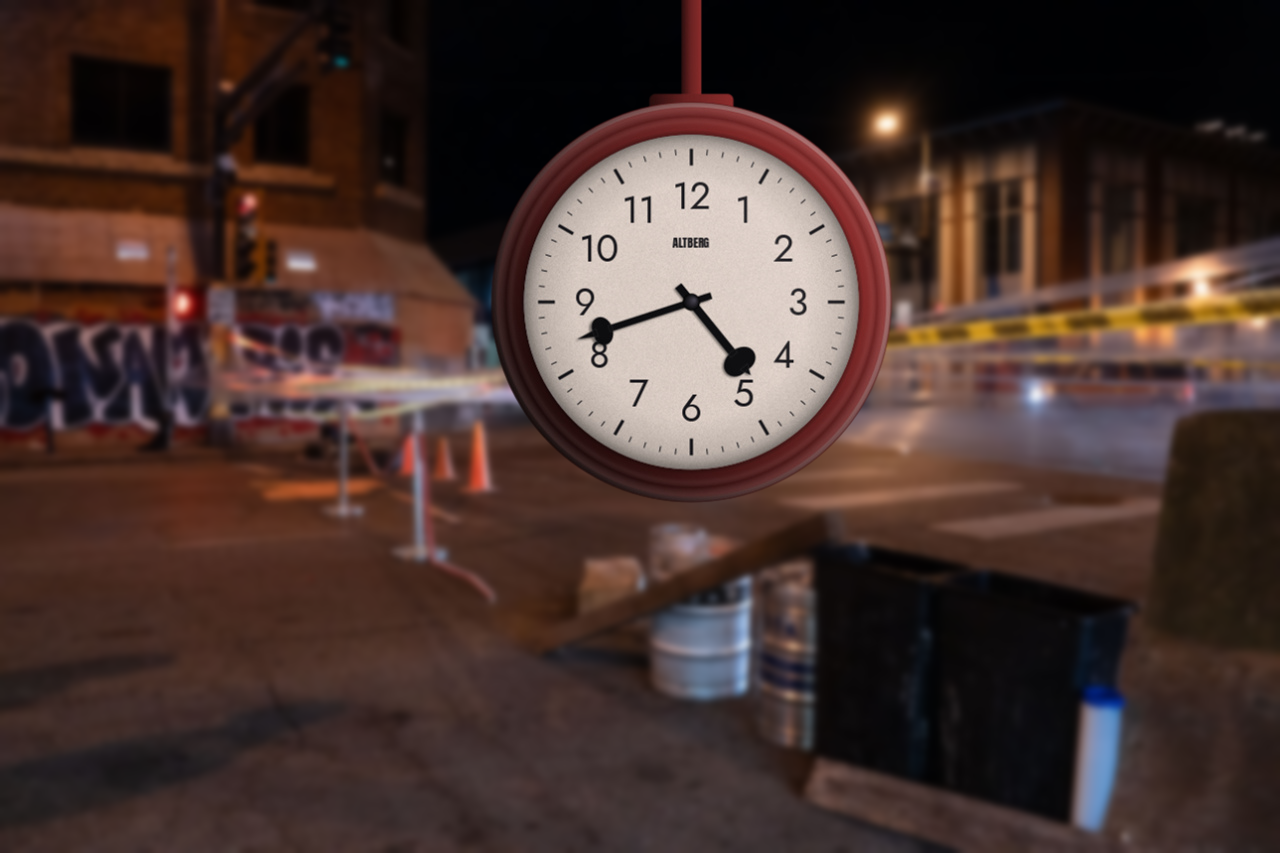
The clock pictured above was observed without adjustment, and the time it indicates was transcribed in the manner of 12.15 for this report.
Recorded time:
4.42
